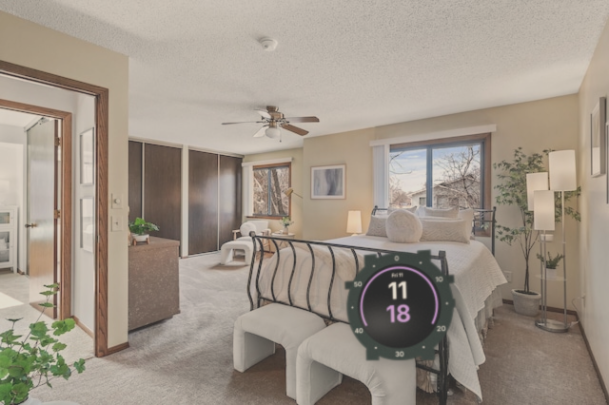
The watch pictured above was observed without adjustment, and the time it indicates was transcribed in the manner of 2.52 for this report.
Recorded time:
11.18
